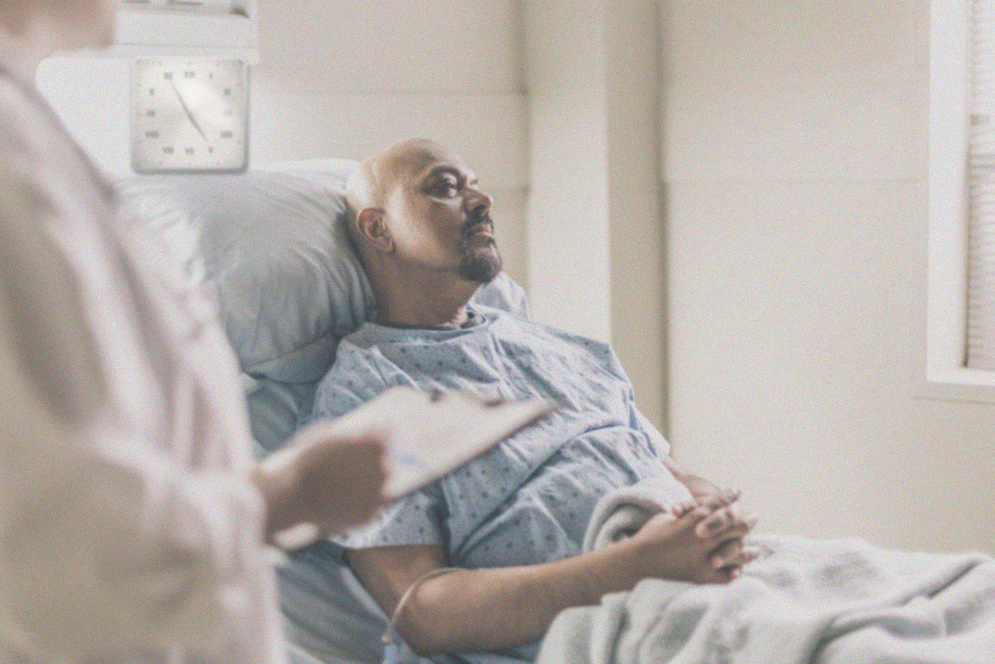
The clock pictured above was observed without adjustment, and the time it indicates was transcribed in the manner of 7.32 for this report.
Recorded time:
4.55
